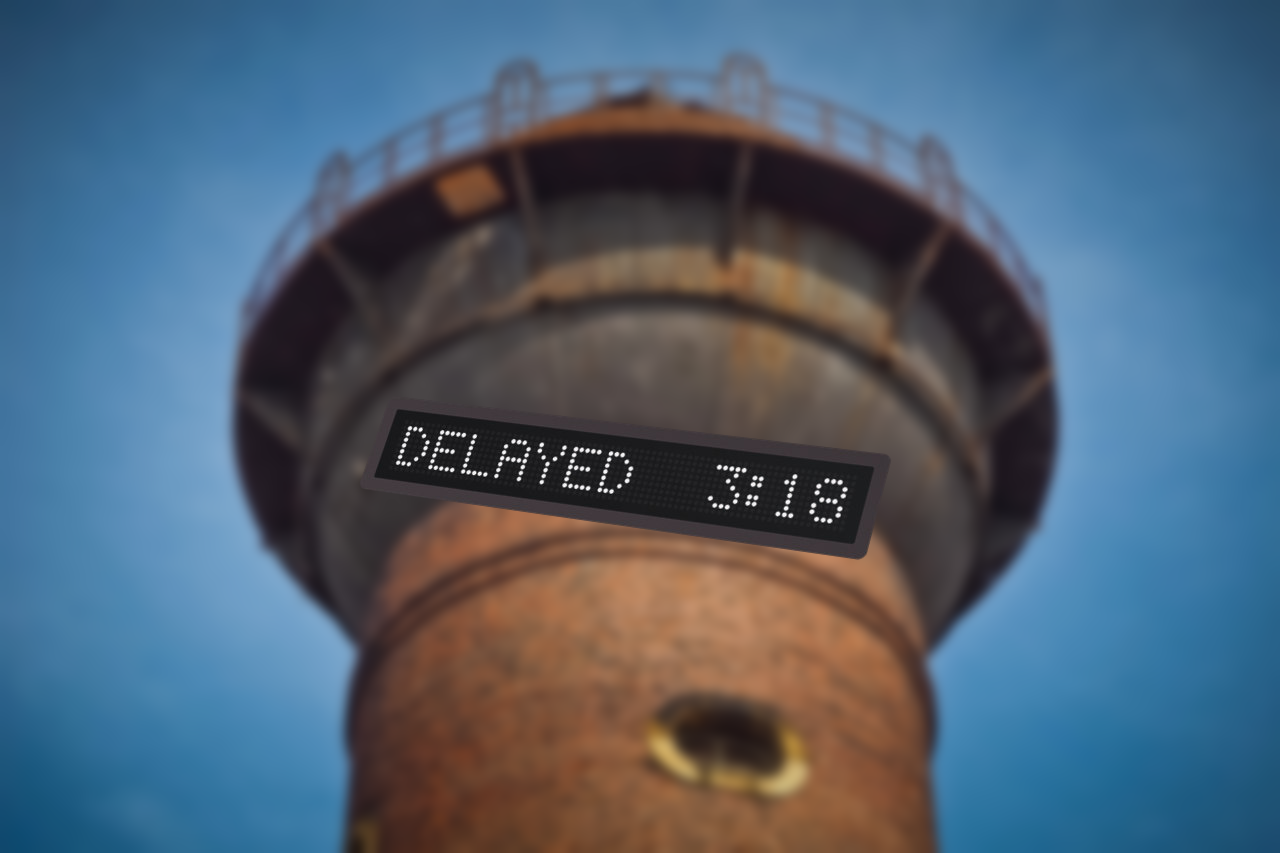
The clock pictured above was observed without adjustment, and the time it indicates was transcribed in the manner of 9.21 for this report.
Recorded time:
3.18
